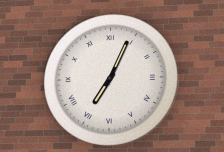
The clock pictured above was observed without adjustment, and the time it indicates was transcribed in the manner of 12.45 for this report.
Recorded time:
7.04
